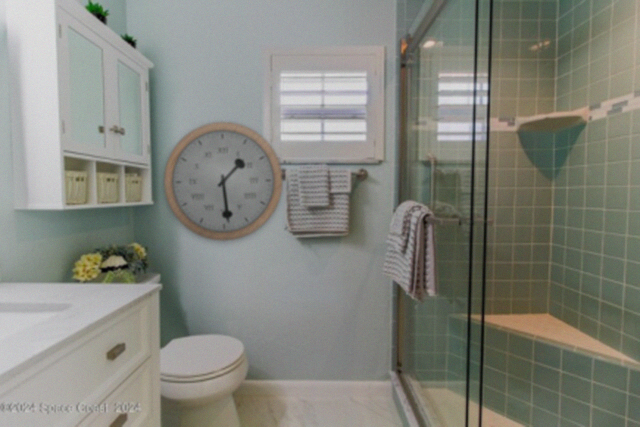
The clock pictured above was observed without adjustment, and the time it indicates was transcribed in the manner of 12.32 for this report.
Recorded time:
1.29
